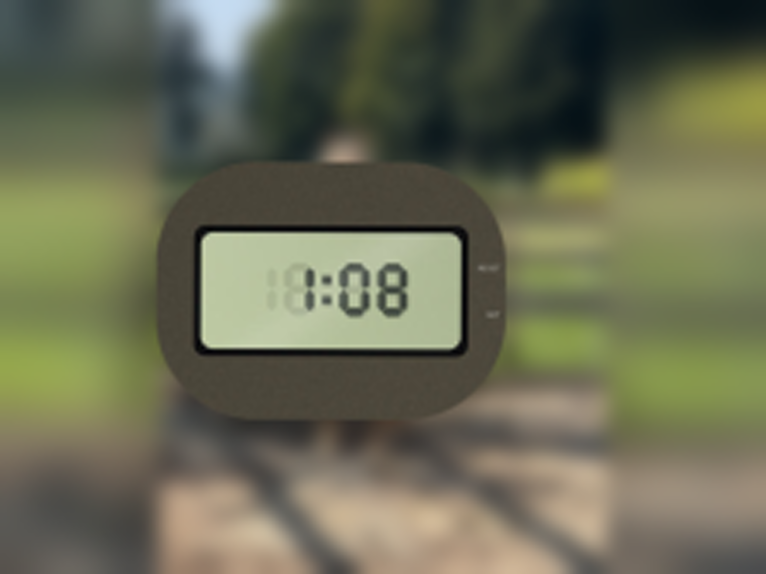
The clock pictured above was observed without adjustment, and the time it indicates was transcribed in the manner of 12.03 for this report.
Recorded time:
1.08
